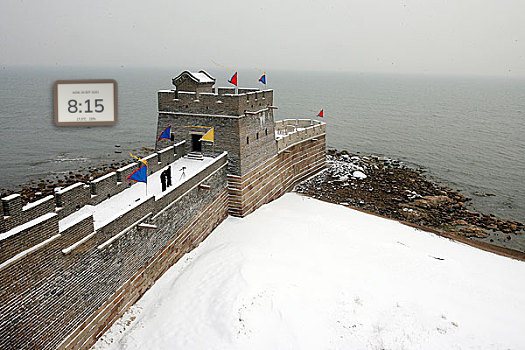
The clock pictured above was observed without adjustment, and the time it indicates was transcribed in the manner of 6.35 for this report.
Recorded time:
8.15
